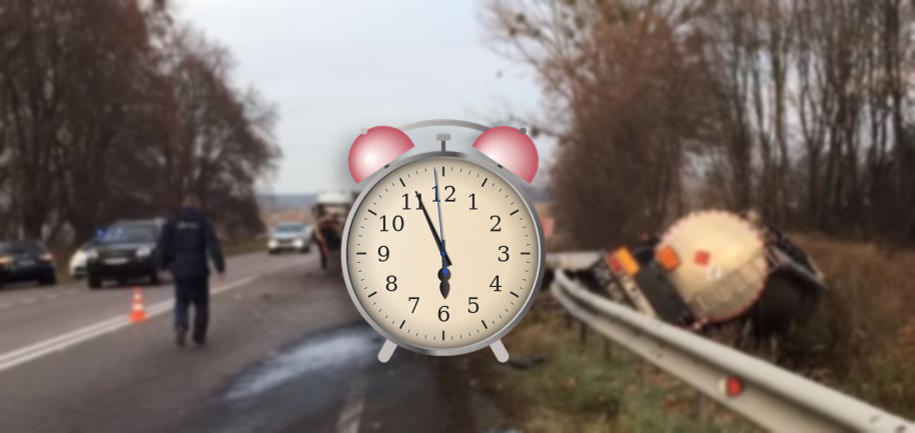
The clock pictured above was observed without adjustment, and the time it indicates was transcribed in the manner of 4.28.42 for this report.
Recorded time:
5.55.59
